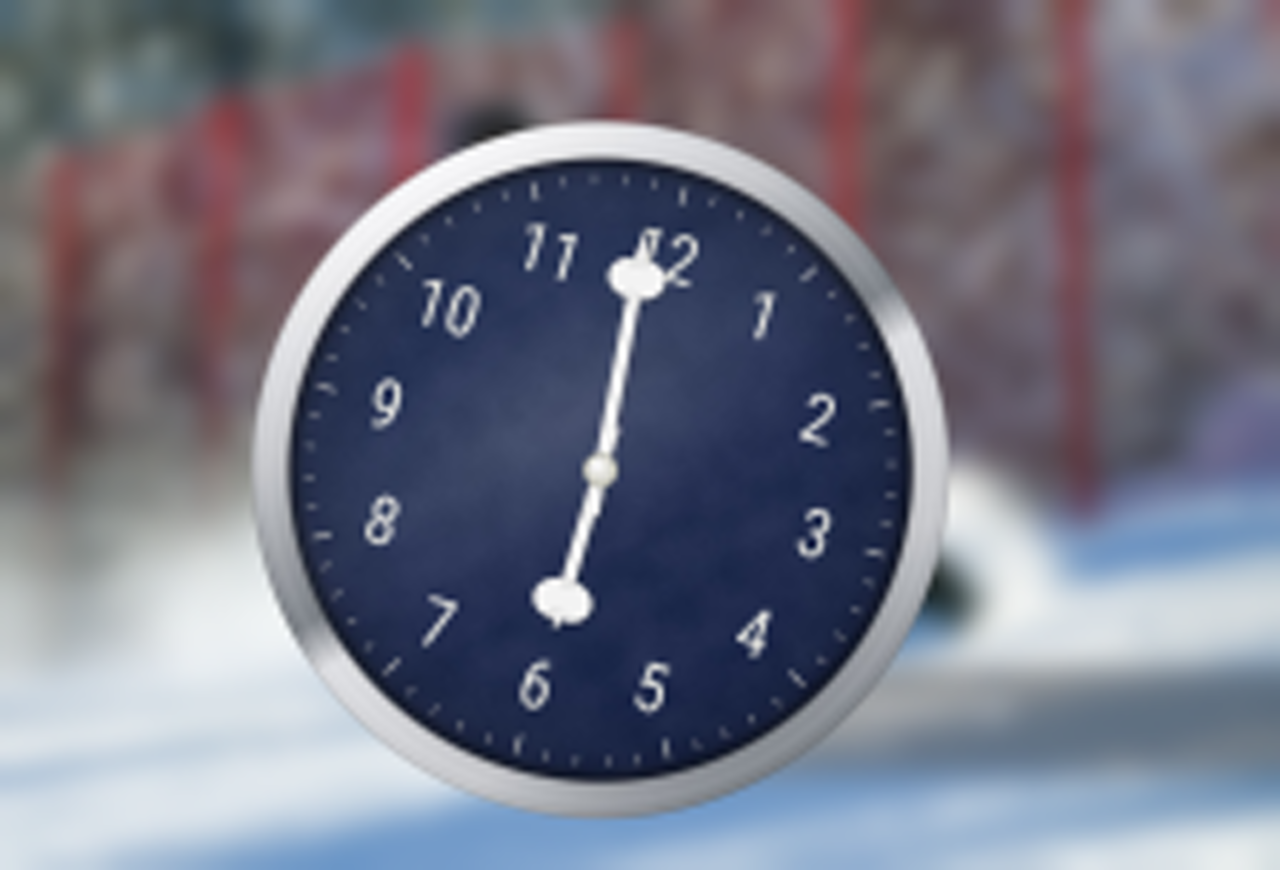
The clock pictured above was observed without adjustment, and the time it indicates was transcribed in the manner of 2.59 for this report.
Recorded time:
5.59
